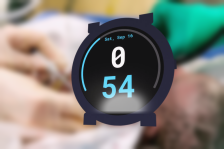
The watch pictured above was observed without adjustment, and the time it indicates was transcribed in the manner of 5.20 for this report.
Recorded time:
0.54
